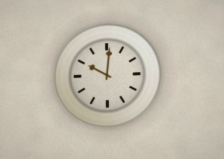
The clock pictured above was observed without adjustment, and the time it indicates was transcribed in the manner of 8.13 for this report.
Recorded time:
10.01
